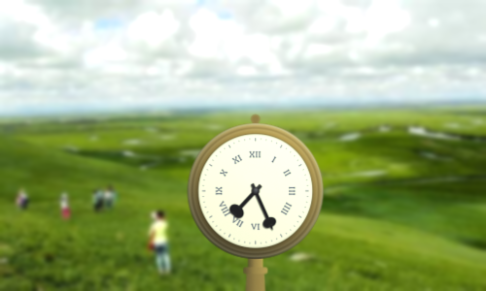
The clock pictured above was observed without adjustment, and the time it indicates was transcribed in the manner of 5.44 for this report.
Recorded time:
7.26
